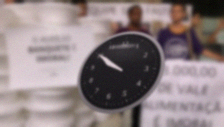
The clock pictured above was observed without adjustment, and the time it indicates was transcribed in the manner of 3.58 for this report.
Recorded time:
9.50
